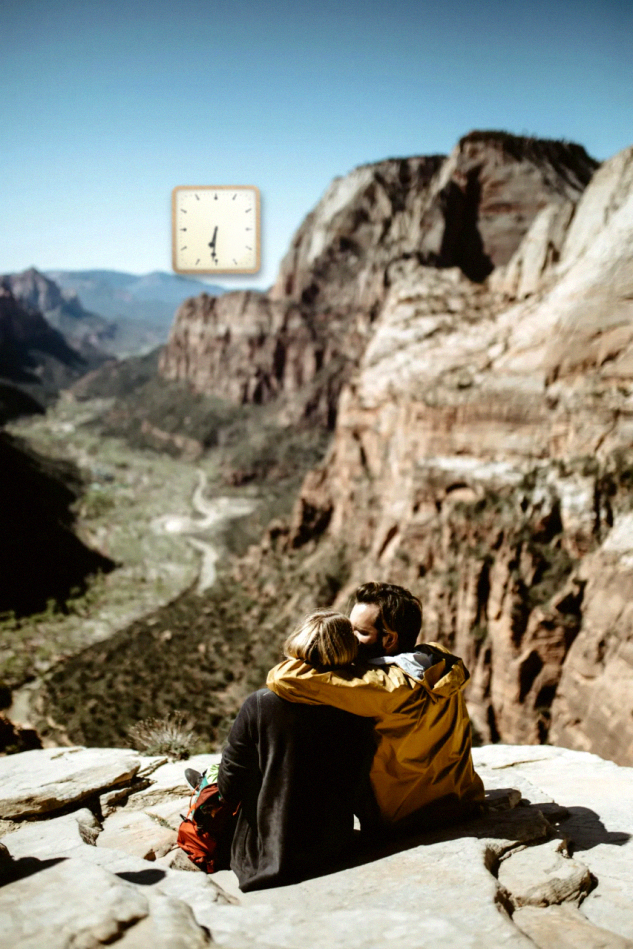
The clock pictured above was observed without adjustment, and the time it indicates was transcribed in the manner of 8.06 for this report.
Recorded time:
6.31
